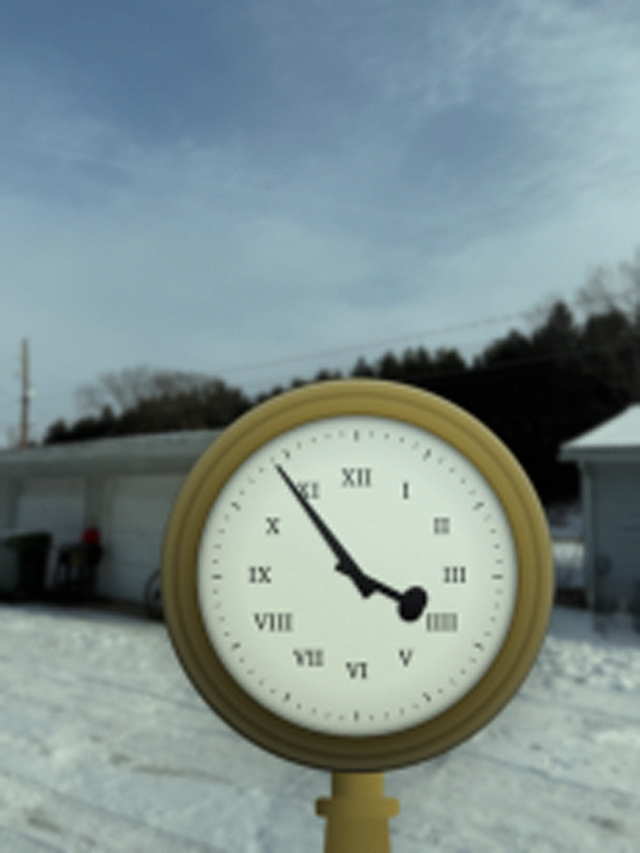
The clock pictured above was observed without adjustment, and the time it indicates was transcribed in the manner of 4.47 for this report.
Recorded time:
3.54
